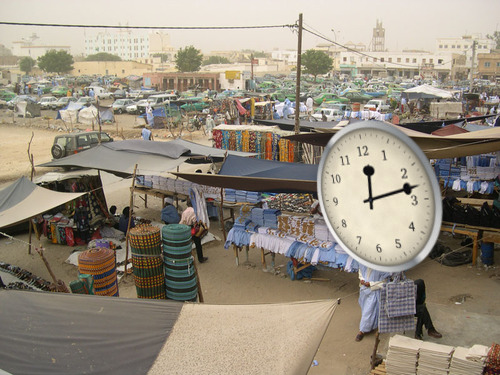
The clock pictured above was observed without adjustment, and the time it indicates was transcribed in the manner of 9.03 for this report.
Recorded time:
12.13
